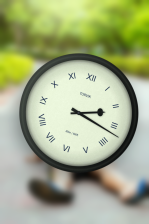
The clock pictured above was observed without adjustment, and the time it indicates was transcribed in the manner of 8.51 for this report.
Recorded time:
2.17
